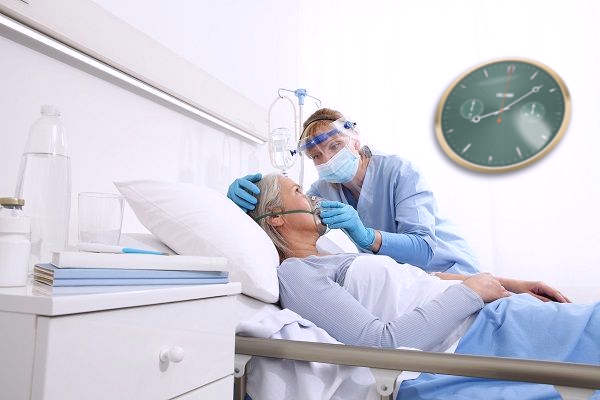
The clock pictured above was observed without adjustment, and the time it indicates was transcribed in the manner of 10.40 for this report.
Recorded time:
8.08
